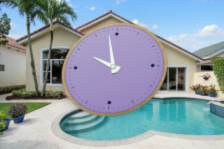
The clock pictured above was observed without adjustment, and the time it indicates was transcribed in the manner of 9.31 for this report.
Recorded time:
9.58
